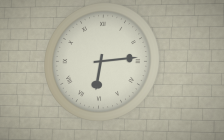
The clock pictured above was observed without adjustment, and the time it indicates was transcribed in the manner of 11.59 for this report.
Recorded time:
6.14
